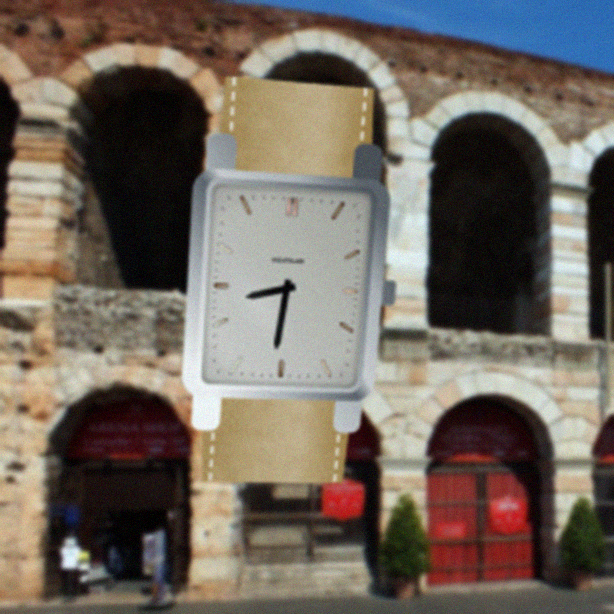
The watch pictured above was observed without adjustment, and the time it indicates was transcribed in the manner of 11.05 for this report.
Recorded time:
8.31
